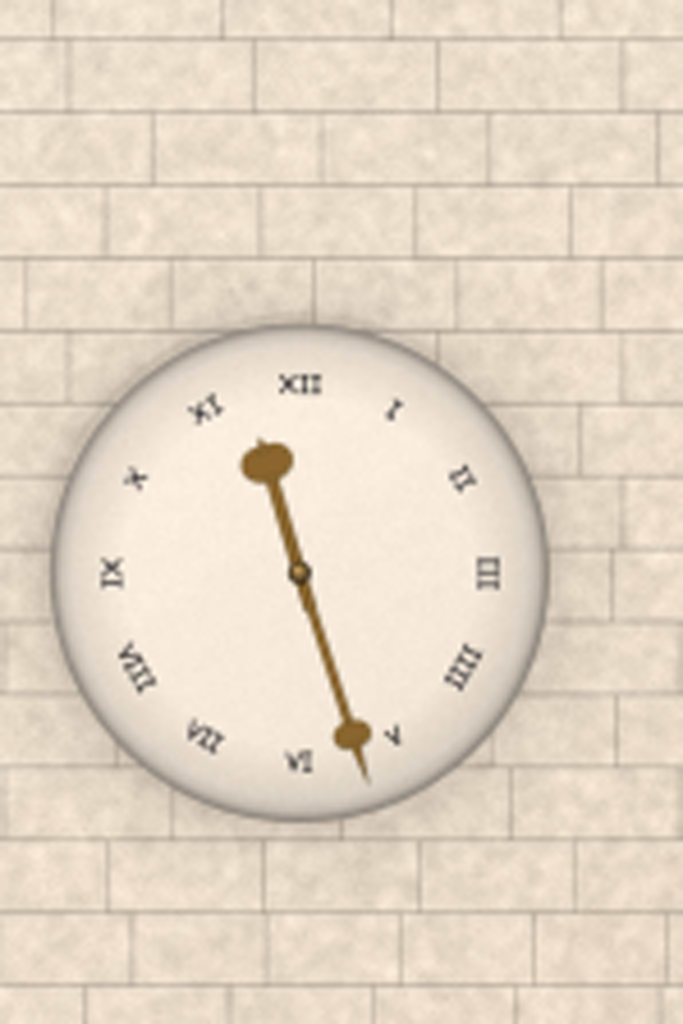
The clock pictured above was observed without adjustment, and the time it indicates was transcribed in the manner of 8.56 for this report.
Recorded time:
11.27
